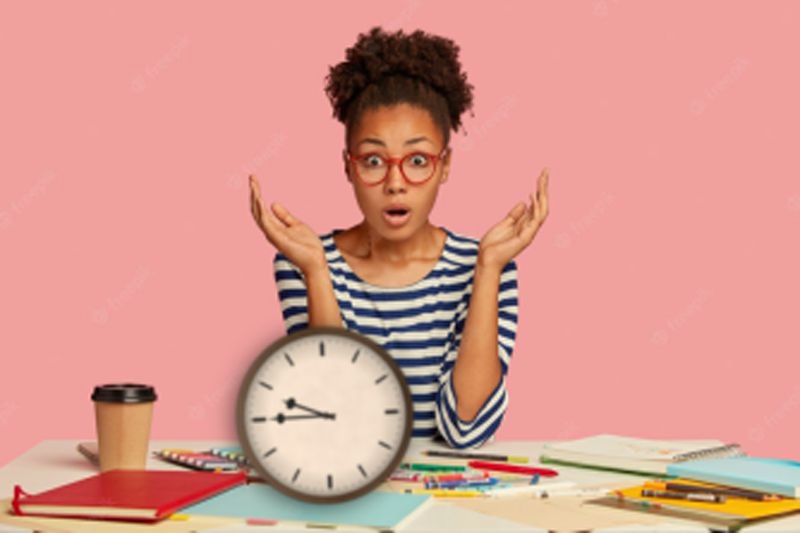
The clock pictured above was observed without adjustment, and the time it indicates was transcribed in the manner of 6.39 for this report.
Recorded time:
9.45
